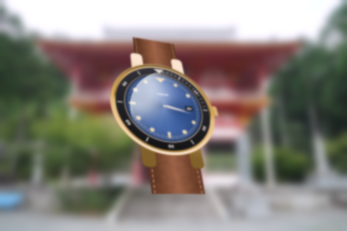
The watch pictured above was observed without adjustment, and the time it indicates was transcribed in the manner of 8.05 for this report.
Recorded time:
3.17
